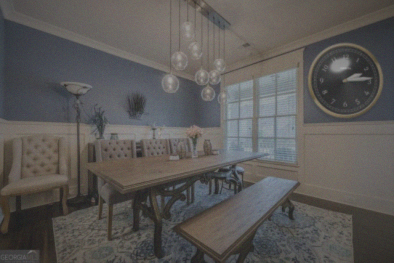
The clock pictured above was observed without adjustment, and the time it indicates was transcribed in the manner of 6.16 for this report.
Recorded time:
2.14
